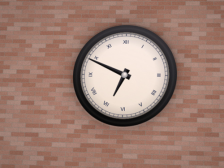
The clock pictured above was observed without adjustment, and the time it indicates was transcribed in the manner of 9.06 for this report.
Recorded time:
6.49
